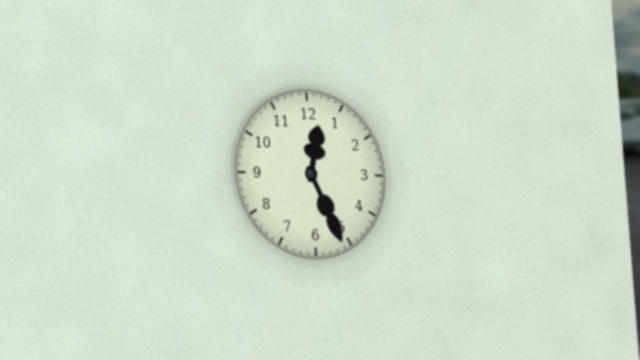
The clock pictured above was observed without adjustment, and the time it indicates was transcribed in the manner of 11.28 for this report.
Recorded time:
12.26
